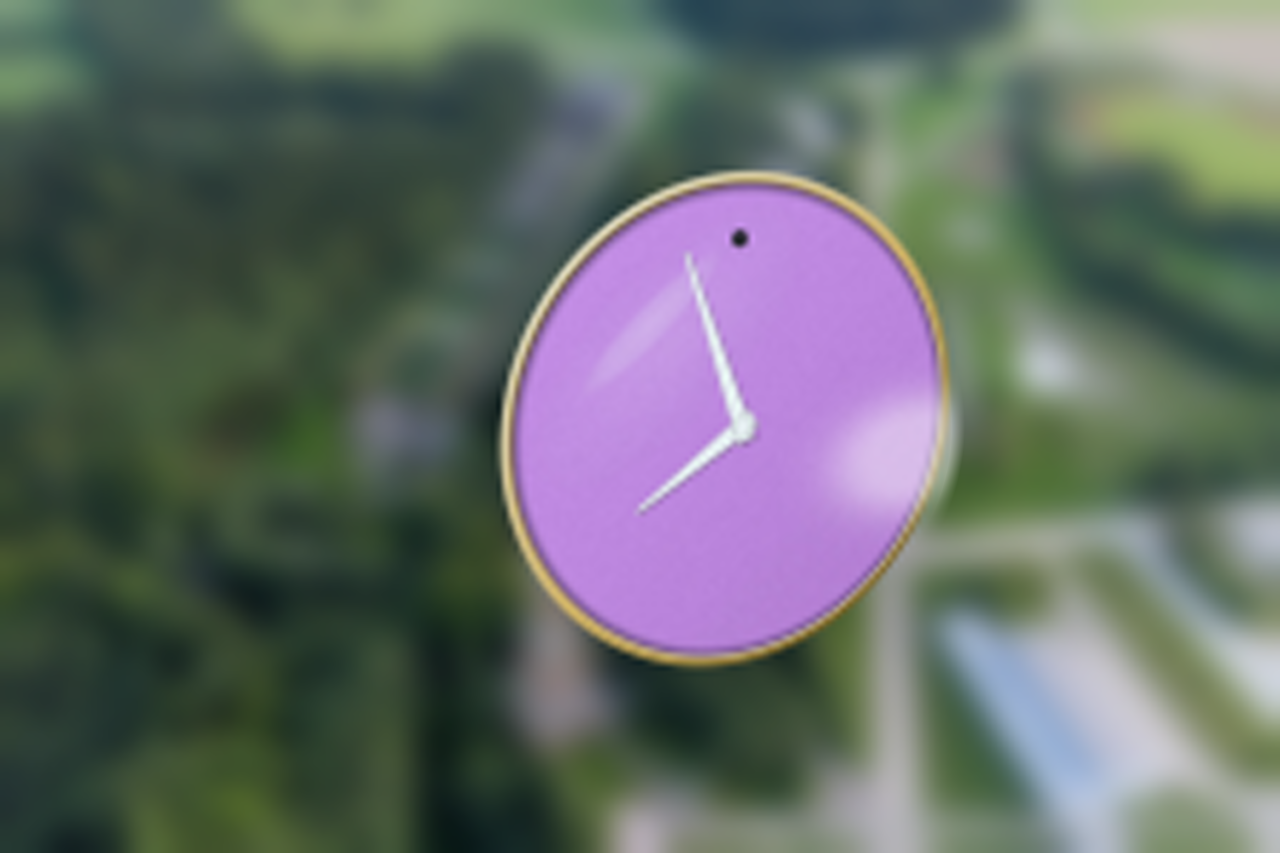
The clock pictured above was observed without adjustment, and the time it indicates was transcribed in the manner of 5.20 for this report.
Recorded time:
7.57
